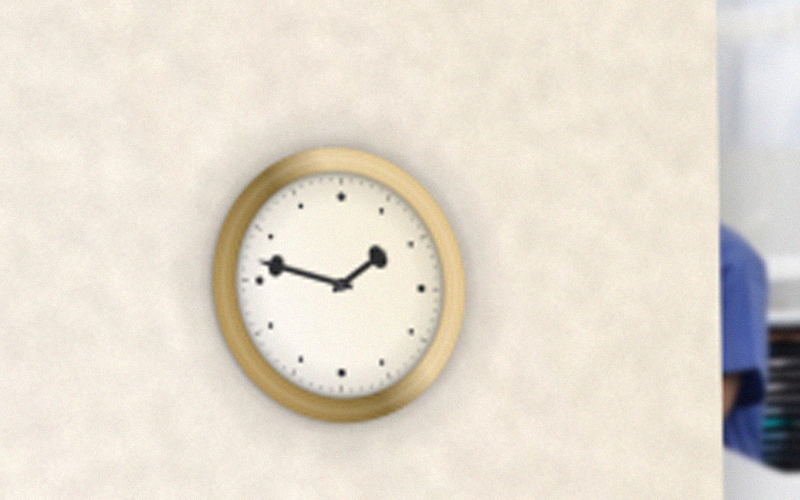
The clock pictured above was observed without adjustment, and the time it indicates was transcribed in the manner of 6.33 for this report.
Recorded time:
1.47
